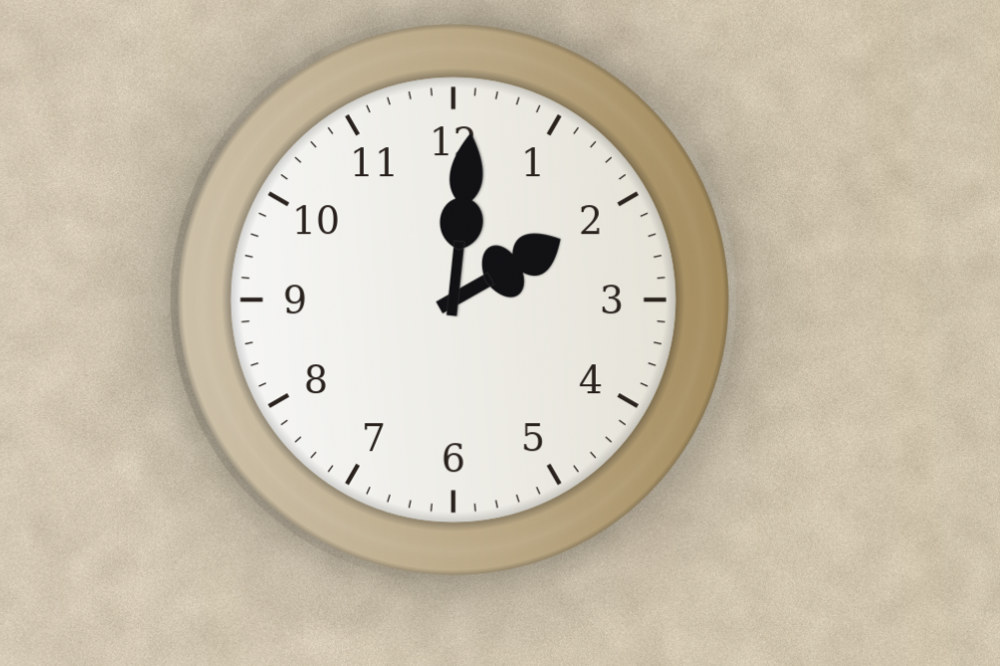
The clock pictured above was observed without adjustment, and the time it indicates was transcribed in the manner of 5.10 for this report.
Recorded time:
2.01
